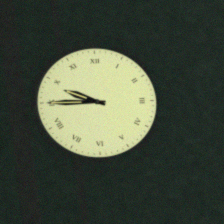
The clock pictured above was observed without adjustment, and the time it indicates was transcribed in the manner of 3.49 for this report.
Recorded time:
9.45
